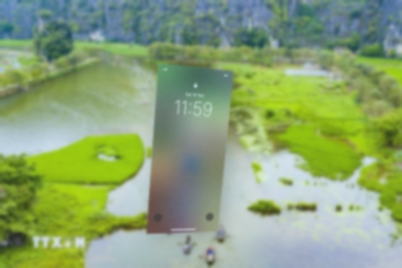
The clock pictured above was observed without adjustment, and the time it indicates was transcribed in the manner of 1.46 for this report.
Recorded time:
11.59
